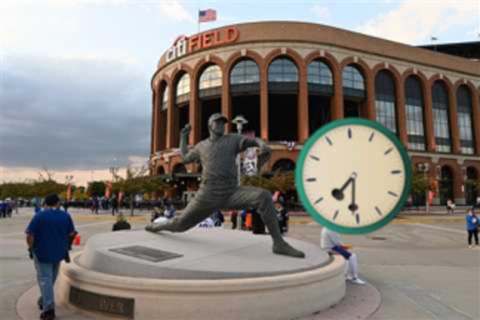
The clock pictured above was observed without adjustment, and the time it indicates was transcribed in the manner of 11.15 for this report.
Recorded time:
7.31
